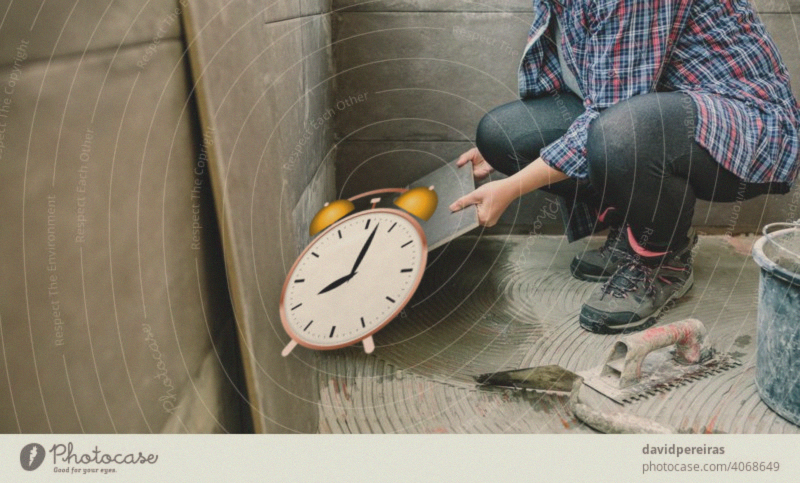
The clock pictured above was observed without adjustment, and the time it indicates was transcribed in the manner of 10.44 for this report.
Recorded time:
8.02
